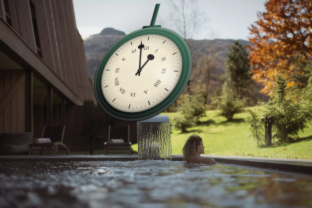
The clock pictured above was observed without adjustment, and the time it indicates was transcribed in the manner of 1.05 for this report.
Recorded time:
12.58
